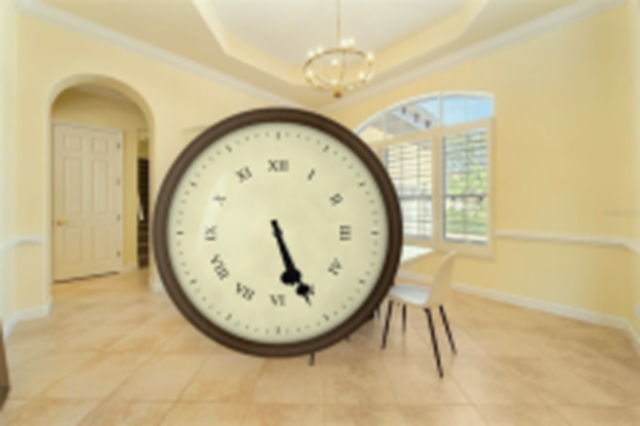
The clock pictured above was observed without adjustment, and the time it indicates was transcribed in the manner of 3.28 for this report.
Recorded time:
5.26
